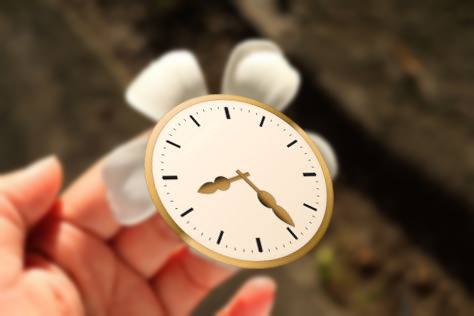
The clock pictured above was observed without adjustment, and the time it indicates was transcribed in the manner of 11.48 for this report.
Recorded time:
8.24
